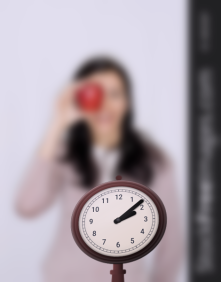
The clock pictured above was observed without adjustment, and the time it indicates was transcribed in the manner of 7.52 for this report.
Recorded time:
2.08
